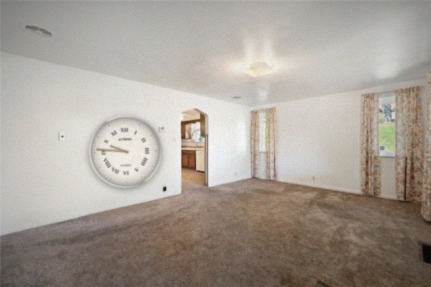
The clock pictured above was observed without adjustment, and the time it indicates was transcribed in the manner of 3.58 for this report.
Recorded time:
9.46
